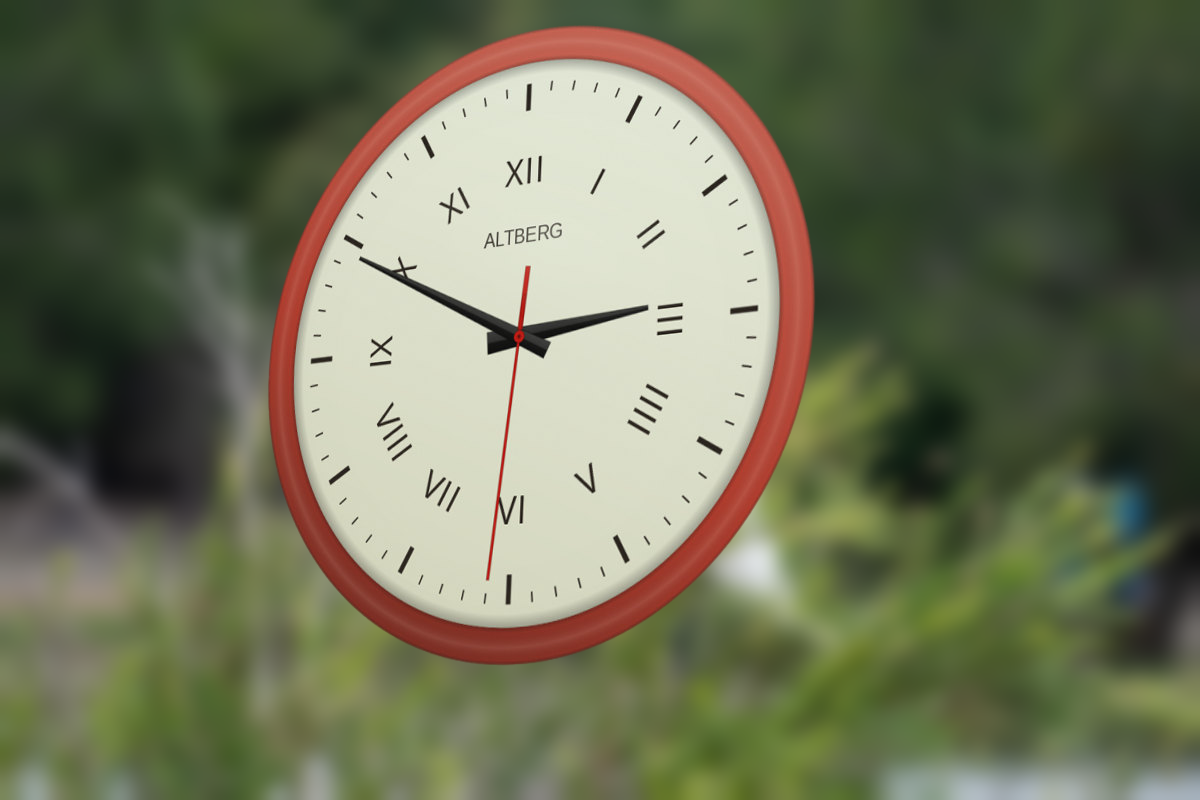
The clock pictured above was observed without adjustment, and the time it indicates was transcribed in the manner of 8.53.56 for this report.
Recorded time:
2.49.31
